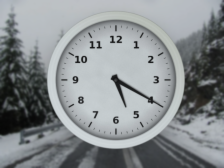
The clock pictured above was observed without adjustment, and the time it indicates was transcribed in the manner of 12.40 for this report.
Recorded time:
5.20
